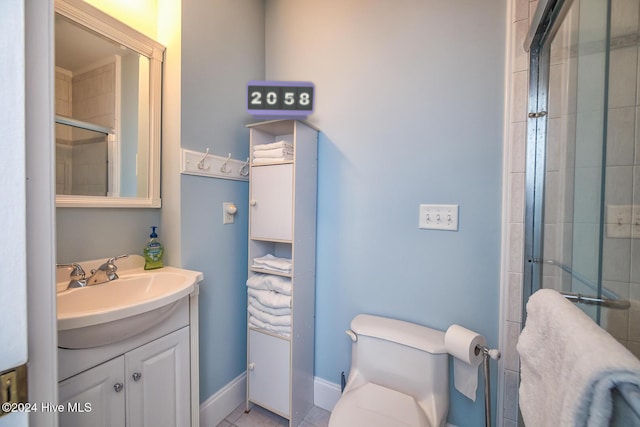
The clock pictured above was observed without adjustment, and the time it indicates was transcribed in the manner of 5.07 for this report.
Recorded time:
20.58
